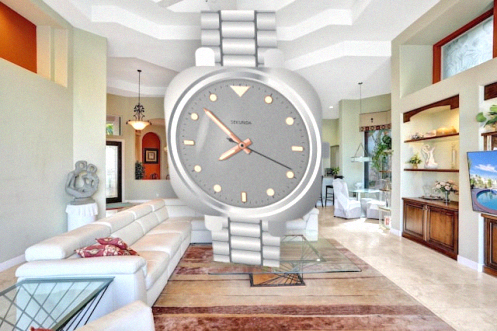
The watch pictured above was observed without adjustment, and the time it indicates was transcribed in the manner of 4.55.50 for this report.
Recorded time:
7.52.19
